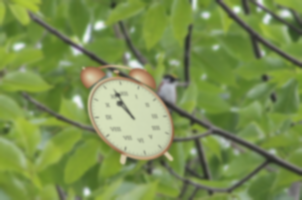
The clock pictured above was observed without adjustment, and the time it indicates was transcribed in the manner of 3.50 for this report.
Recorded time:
10.57
